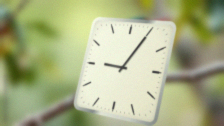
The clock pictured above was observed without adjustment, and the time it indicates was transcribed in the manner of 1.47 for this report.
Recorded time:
9.05
